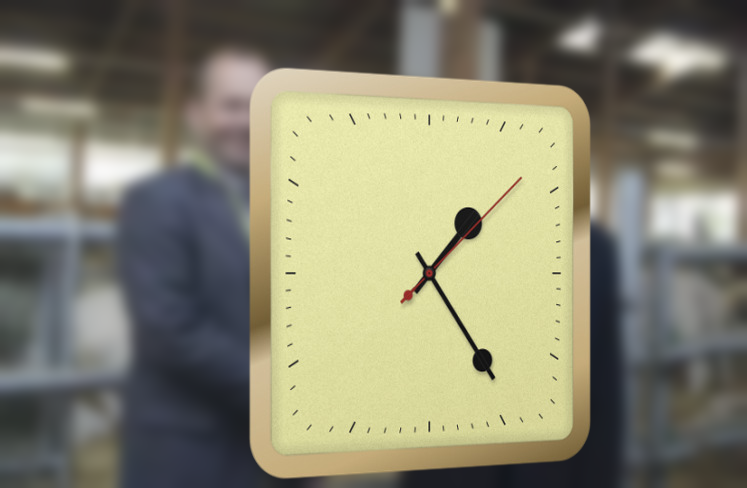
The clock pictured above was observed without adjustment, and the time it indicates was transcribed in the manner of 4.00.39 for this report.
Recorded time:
1.24.08
